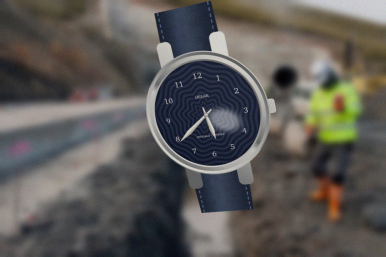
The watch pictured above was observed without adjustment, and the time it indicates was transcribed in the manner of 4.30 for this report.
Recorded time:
5.39
